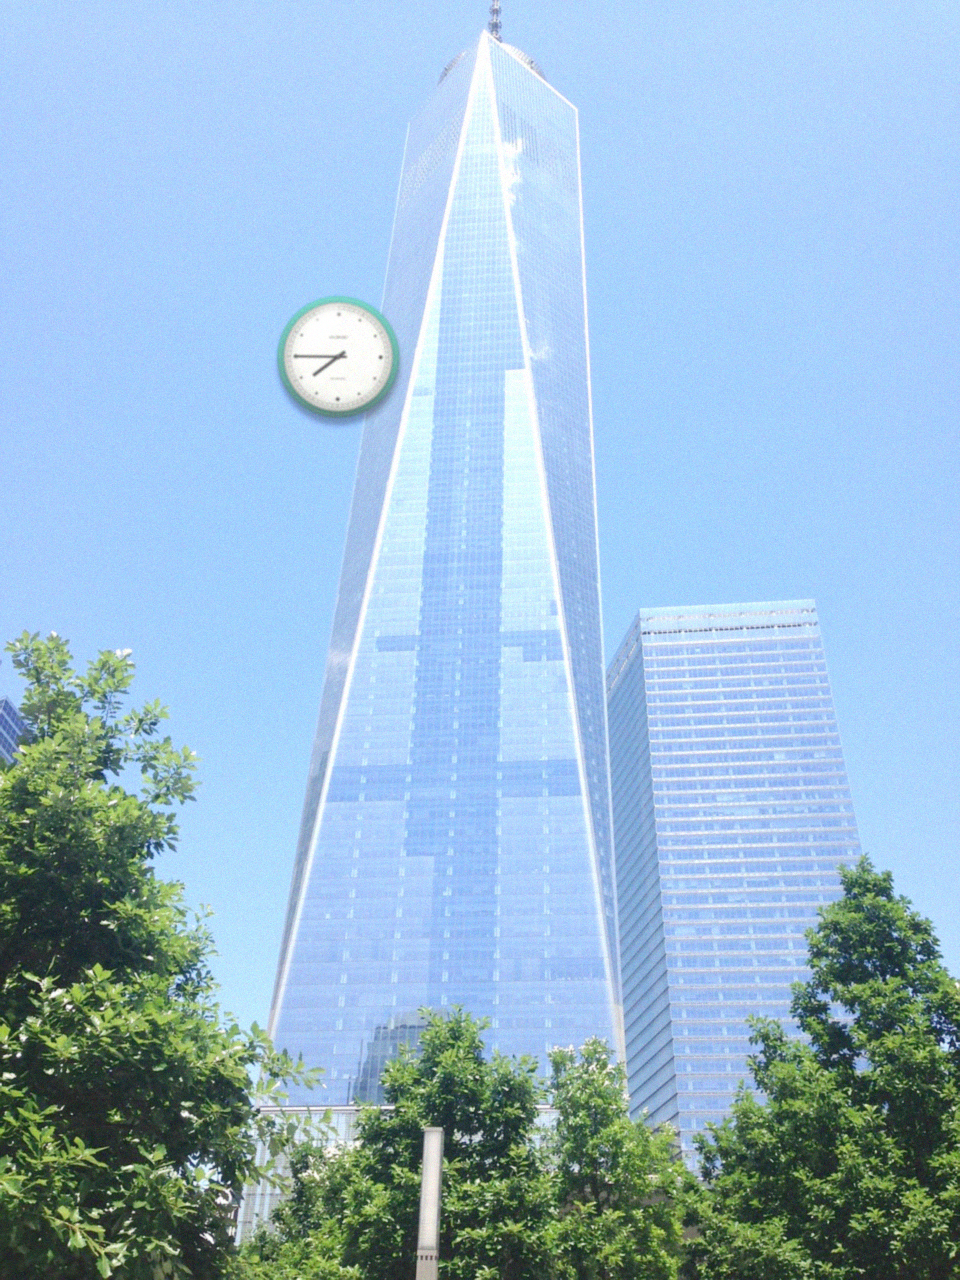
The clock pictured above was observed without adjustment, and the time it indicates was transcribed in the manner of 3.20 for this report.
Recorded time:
7.45
